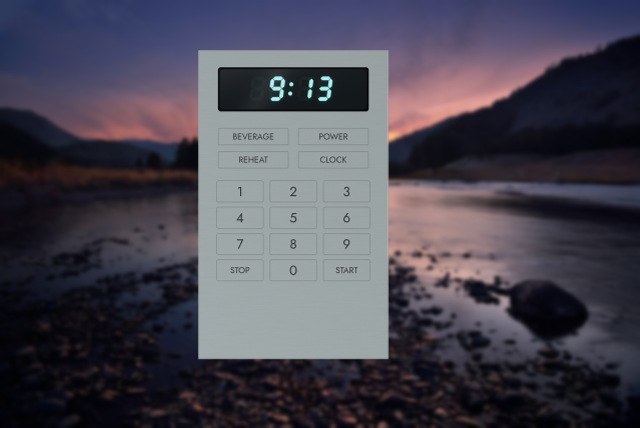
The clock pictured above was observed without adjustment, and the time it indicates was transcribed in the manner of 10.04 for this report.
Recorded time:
9.13
